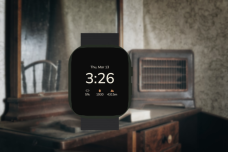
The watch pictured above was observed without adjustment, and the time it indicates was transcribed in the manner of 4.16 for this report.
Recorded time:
3.26
